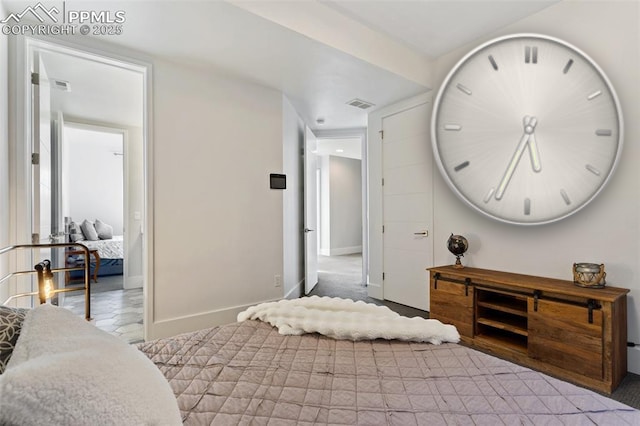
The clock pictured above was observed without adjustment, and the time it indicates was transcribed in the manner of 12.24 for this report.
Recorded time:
5.34
